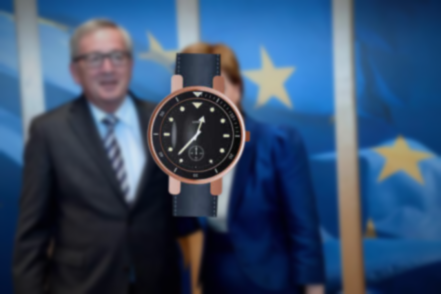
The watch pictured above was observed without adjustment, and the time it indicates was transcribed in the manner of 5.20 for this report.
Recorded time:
12.37
